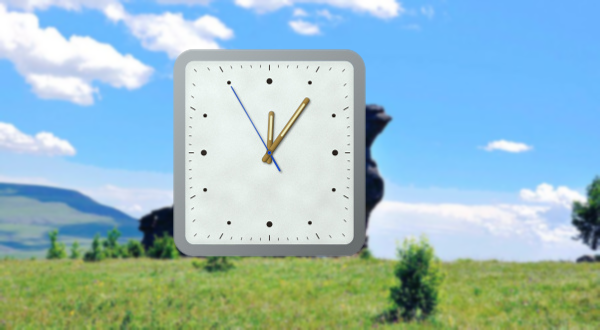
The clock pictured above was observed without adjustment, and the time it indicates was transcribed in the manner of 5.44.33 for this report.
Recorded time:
12.05.55
